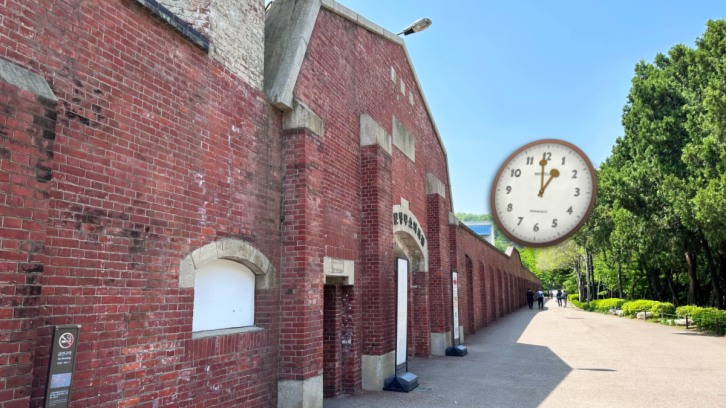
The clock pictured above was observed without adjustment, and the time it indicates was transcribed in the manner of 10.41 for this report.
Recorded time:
12.59
